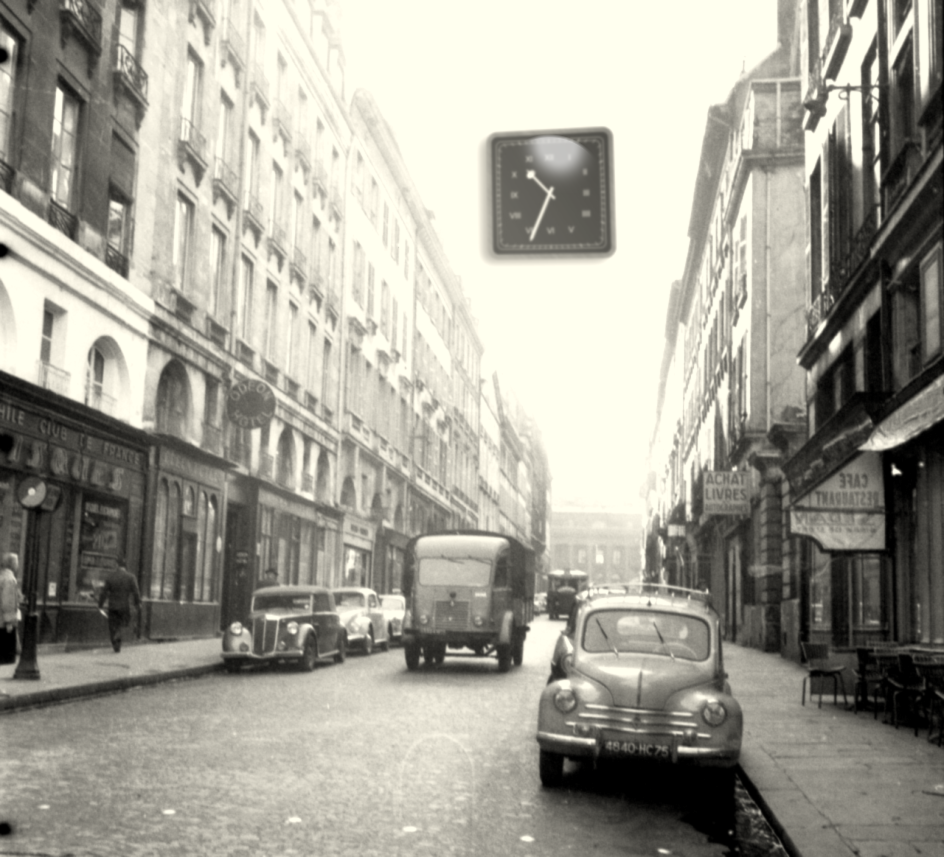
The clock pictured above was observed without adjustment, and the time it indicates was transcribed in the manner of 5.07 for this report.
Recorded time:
10.34
